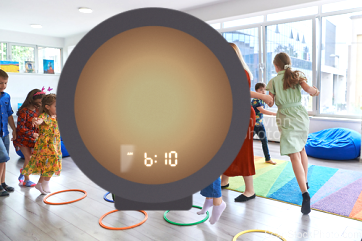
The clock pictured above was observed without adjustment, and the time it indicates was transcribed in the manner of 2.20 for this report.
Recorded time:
6.10
